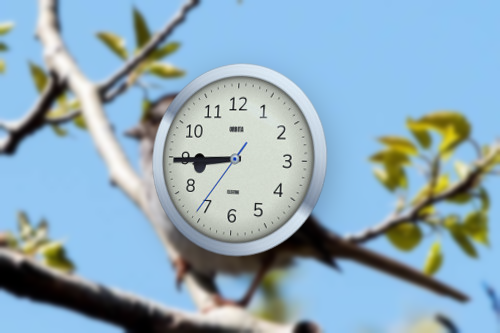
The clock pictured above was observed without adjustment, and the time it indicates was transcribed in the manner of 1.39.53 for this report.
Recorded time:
8.44.36
